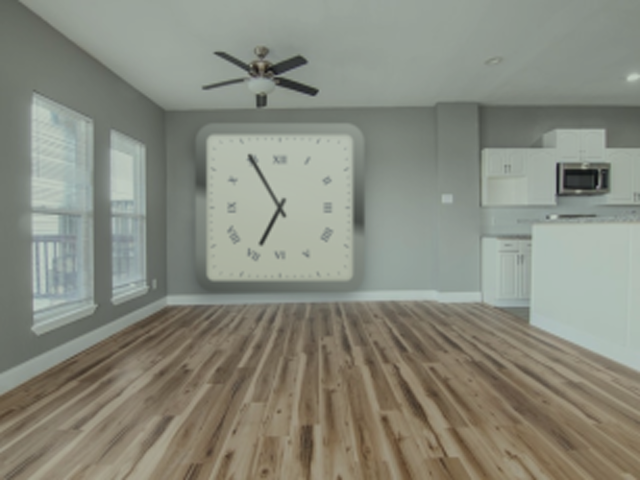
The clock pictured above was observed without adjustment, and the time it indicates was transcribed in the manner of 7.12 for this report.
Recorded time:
6.55
